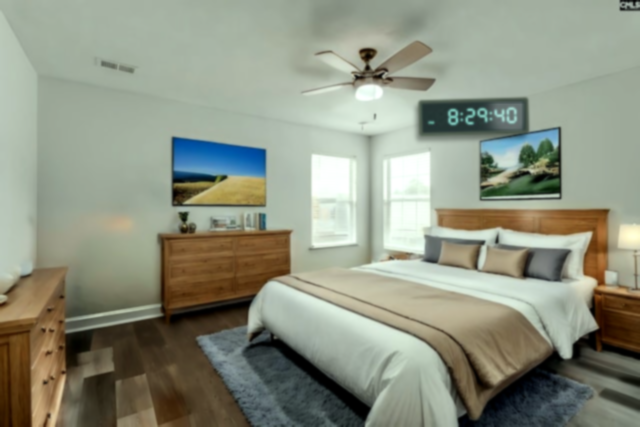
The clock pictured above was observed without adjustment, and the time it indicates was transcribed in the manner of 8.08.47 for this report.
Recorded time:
8.29.40
